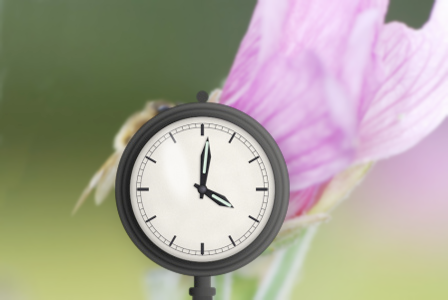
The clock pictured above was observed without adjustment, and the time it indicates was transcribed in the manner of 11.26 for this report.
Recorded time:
4.01
